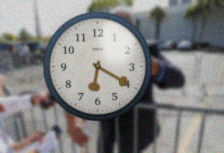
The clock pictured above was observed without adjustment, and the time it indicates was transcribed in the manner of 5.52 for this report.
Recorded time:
6.20
